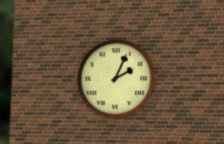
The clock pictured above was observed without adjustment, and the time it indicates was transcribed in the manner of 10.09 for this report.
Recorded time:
2.04
